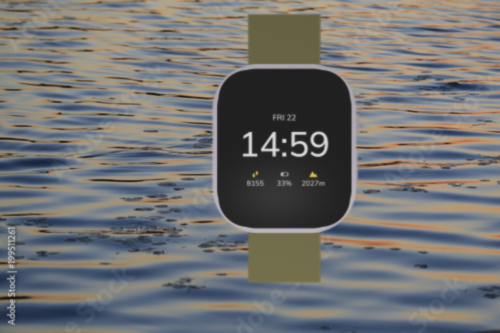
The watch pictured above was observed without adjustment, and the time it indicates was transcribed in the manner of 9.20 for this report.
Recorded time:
14.59
